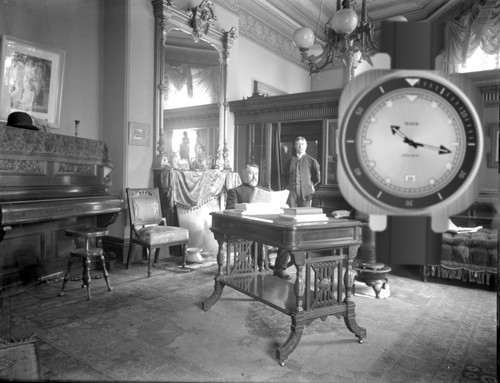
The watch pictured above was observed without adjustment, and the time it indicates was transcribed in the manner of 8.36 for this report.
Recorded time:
10.17
